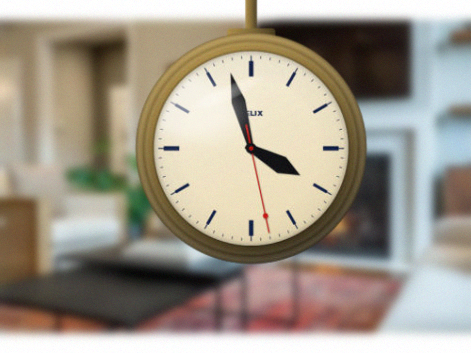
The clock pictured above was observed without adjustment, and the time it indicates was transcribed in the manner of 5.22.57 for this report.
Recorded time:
3.57.28
